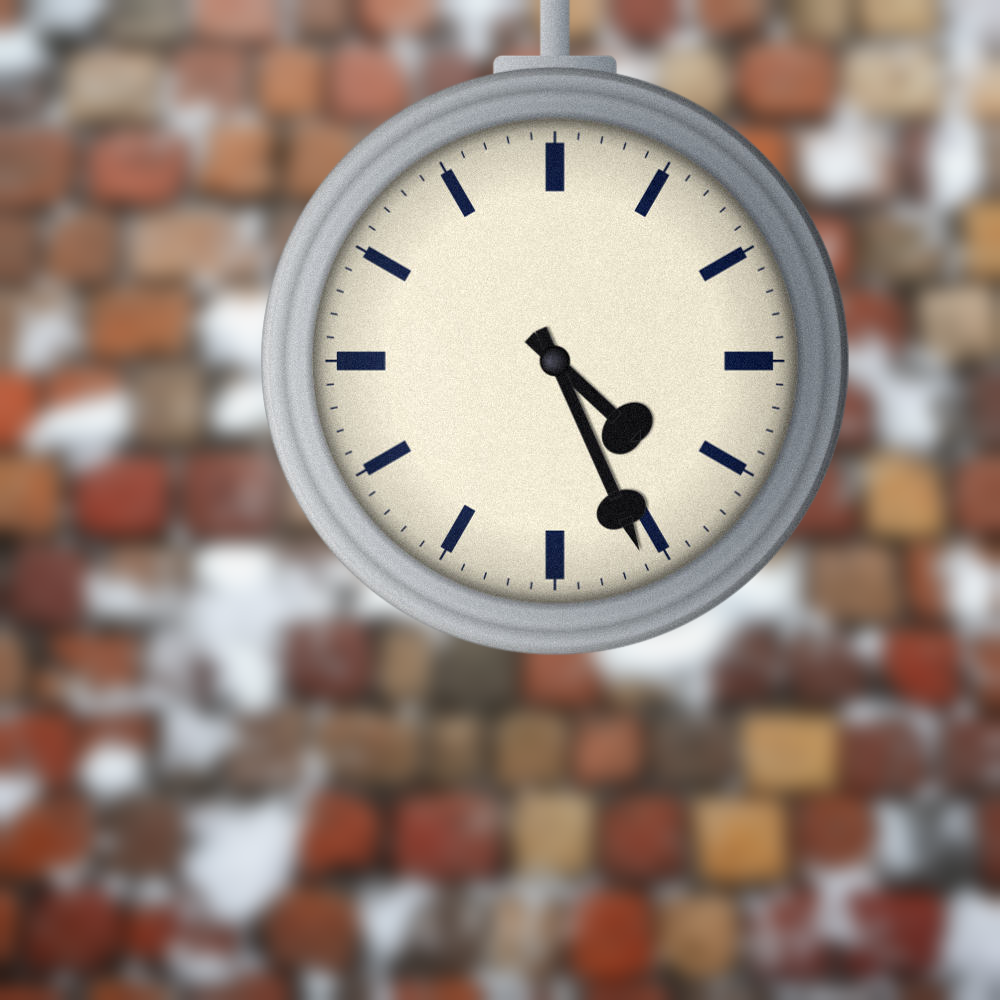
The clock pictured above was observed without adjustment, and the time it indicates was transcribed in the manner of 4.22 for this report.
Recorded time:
4.26
